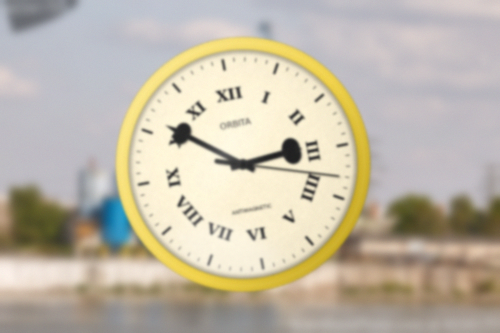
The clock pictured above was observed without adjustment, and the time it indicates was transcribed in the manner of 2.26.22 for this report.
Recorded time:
2.51.18
